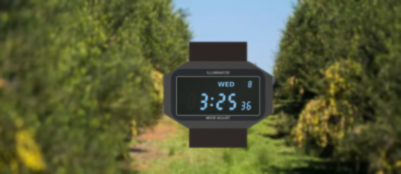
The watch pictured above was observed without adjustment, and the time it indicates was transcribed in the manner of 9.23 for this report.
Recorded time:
3.25
